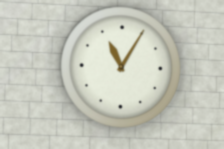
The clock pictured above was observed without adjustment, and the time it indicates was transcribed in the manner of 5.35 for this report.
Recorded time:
11.05
